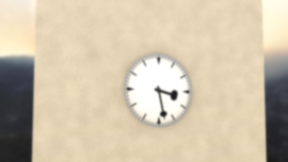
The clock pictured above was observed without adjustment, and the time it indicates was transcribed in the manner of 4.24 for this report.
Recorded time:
3.28
